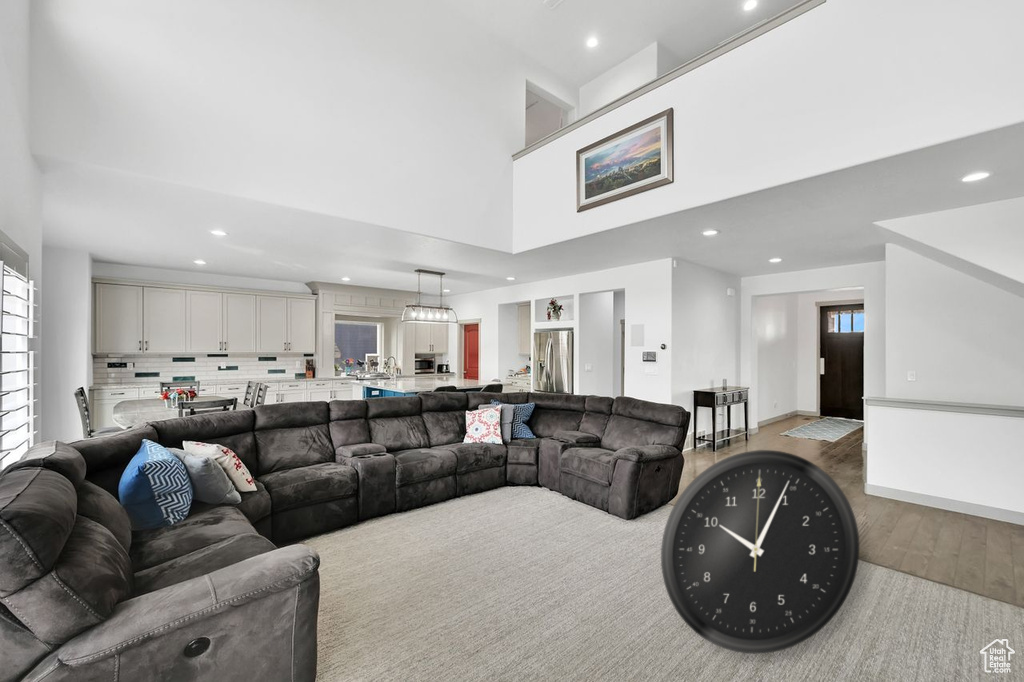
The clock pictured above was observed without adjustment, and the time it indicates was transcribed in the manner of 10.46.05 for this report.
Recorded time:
10.04.00
